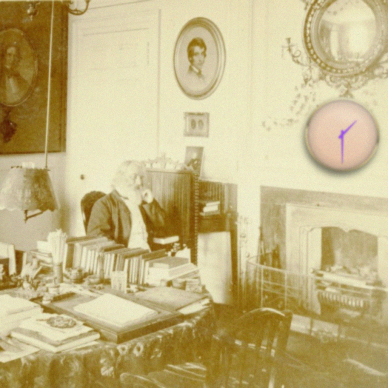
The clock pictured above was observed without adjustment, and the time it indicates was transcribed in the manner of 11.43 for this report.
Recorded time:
1.30
